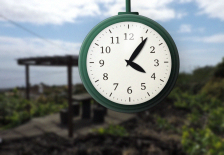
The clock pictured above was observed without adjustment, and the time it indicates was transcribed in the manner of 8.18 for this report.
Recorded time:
4.06
